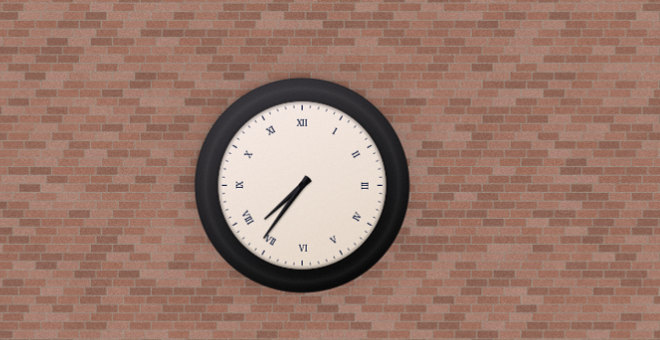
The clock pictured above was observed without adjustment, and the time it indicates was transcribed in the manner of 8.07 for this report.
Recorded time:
7.36
